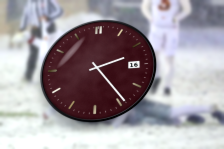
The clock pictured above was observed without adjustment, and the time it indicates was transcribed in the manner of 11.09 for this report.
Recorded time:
2.24
